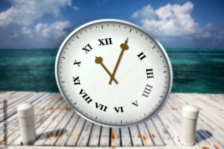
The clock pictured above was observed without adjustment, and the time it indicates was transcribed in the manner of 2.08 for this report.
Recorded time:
11.05
